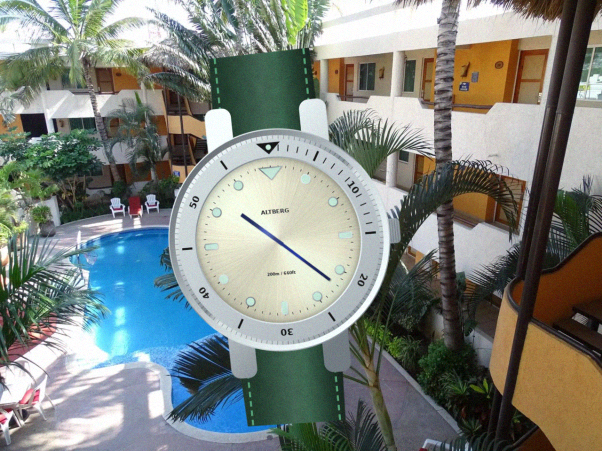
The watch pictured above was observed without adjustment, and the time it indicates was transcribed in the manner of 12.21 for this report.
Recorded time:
10.22
